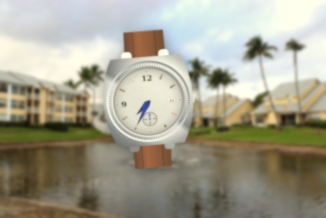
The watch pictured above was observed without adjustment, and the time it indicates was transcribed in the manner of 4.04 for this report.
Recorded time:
7.35
